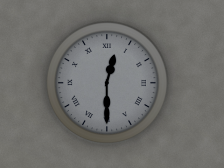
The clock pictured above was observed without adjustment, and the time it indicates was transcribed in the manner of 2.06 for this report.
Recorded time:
12.30
